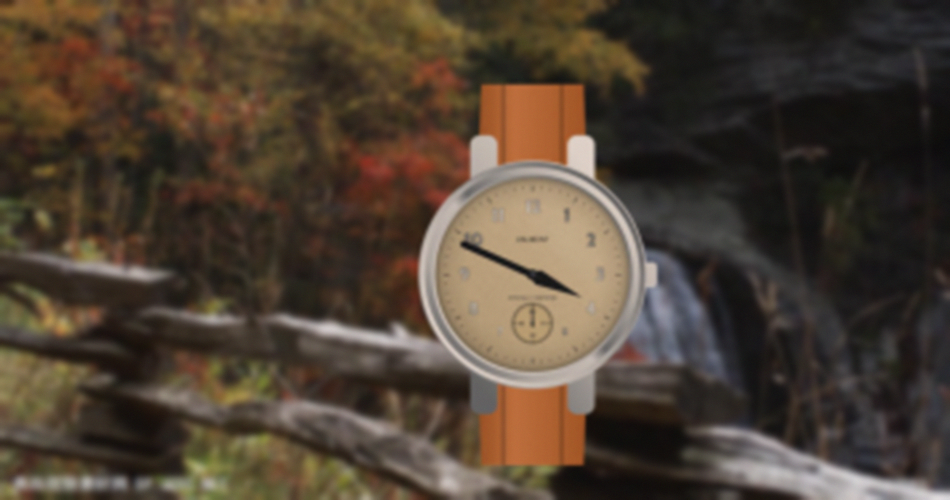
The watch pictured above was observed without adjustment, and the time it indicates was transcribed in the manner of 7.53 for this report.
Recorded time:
3.49
